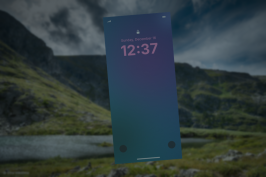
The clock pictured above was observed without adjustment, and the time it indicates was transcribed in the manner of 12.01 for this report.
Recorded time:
12.37
